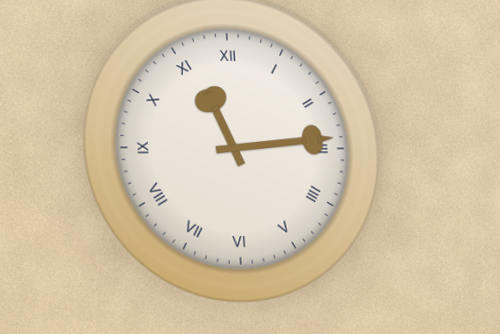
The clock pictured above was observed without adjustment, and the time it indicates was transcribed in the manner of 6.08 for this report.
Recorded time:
11.14
